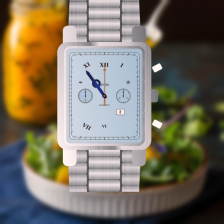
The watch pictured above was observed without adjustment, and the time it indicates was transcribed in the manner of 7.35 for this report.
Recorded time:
10.54
